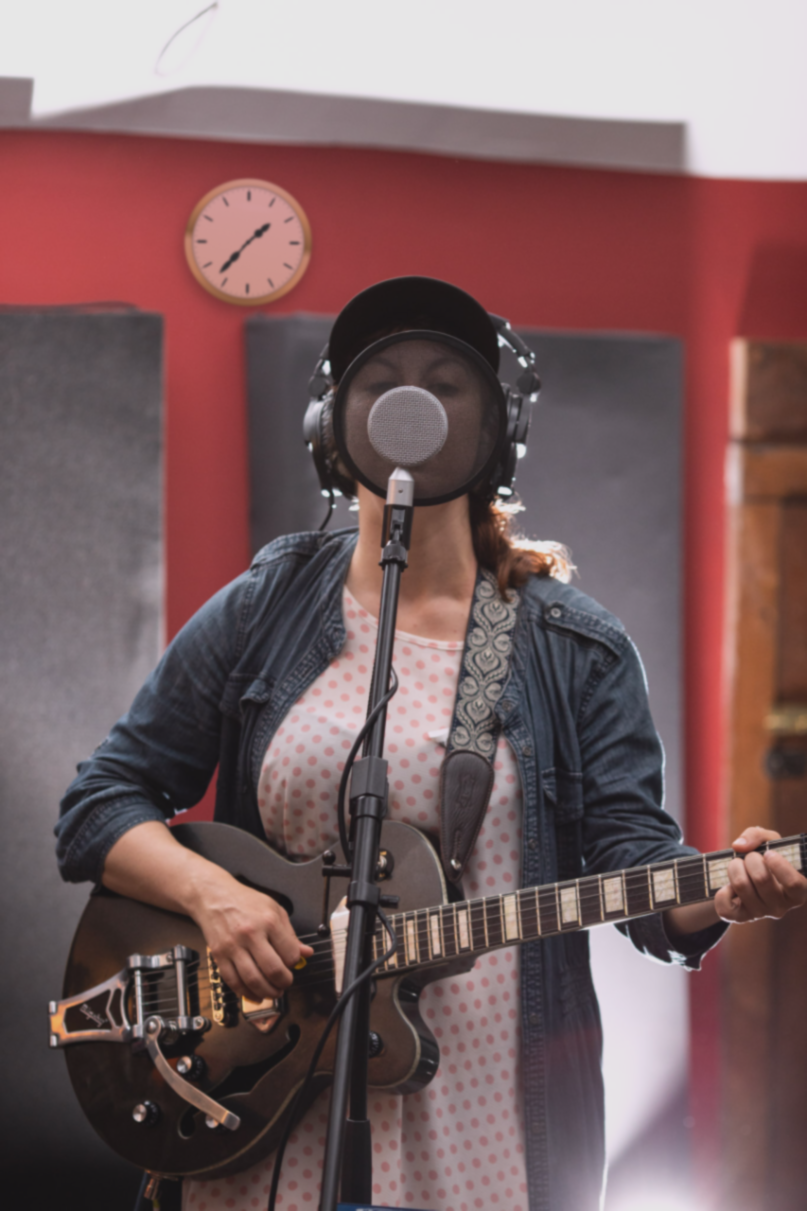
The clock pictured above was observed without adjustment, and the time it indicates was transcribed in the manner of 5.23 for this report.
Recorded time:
1.37
